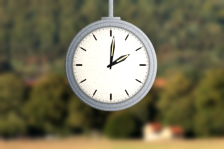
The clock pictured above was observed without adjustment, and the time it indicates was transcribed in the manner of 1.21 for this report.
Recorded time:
2.01
